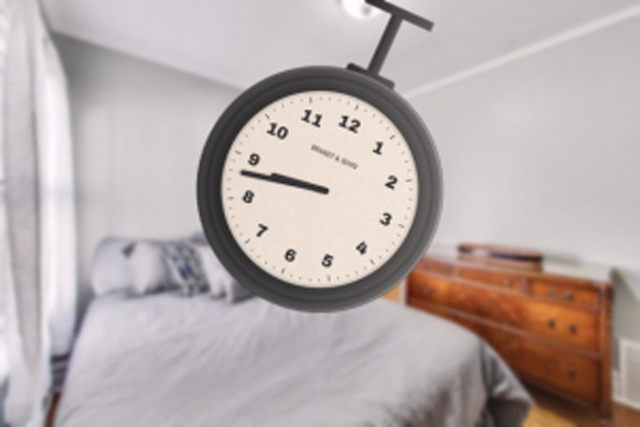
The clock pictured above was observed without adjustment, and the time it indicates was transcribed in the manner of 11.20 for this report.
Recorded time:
8.43
